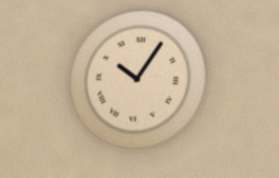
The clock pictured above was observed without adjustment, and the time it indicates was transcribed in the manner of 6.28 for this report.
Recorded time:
10.05
